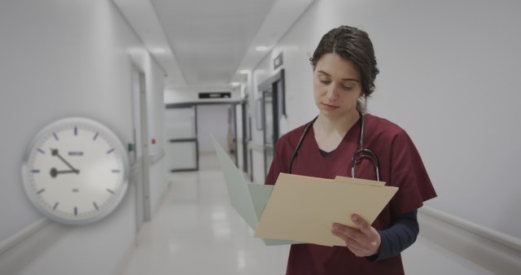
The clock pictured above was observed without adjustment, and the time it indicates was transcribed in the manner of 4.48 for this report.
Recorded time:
8.52
